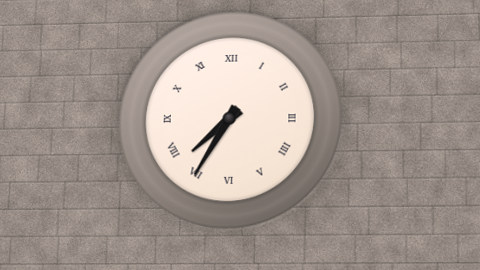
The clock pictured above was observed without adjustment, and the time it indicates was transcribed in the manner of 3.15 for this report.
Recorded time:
7.35
